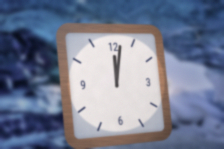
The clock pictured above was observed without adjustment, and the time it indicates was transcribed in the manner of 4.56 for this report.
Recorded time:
12.02
